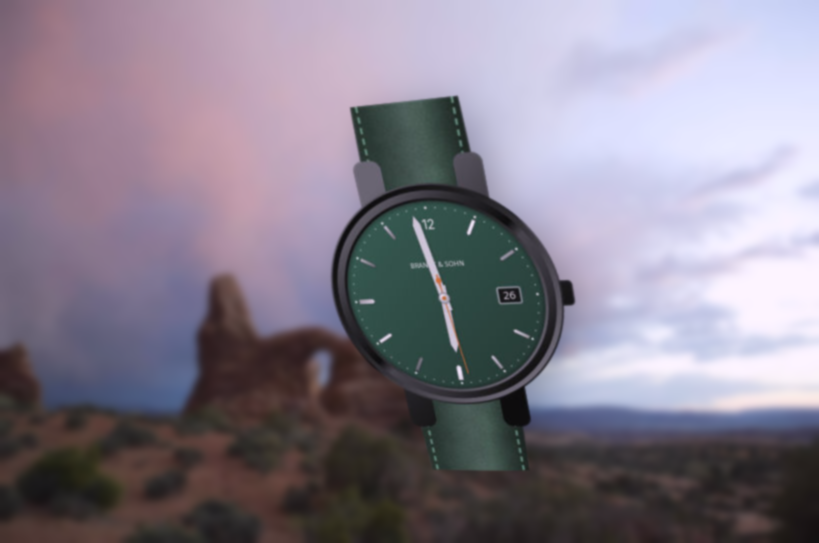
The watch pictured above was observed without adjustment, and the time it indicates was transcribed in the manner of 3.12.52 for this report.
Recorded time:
5.58.29
